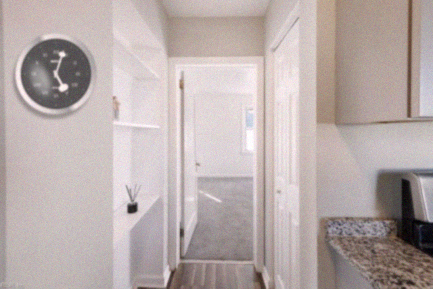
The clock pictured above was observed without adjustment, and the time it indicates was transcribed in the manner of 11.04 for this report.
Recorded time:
5.03
